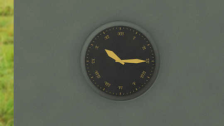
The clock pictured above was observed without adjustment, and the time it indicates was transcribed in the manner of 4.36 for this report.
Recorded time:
10.15
